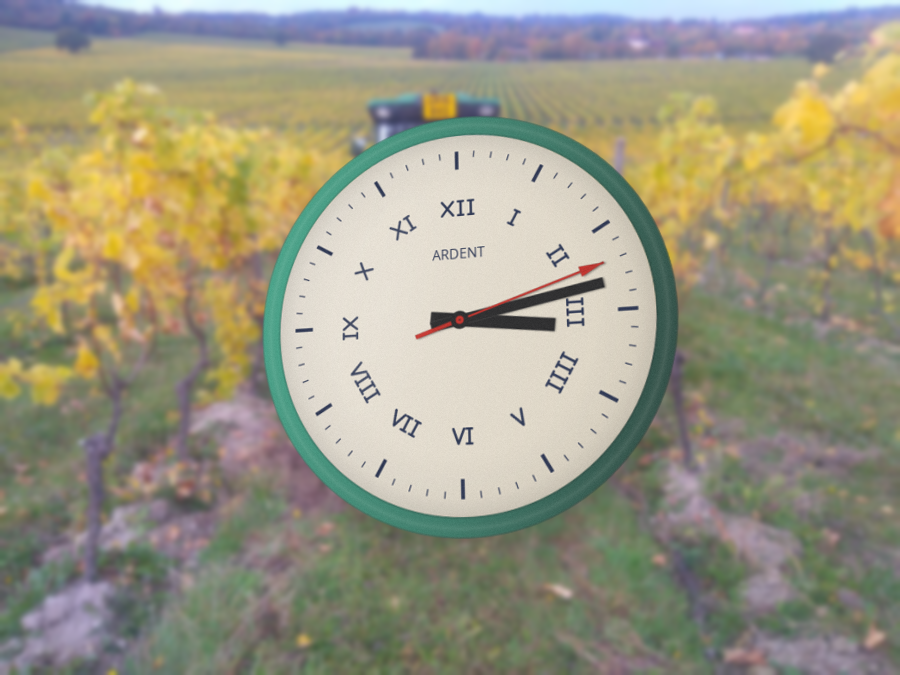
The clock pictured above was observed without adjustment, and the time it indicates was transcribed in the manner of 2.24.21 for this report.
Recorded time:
3.13.12
